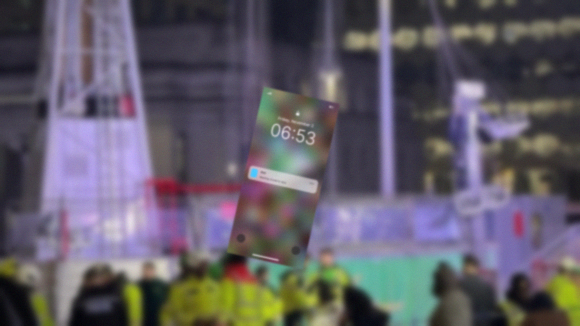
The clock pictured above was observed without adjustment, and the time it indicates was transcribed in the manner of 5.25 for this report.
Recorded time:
6.53
